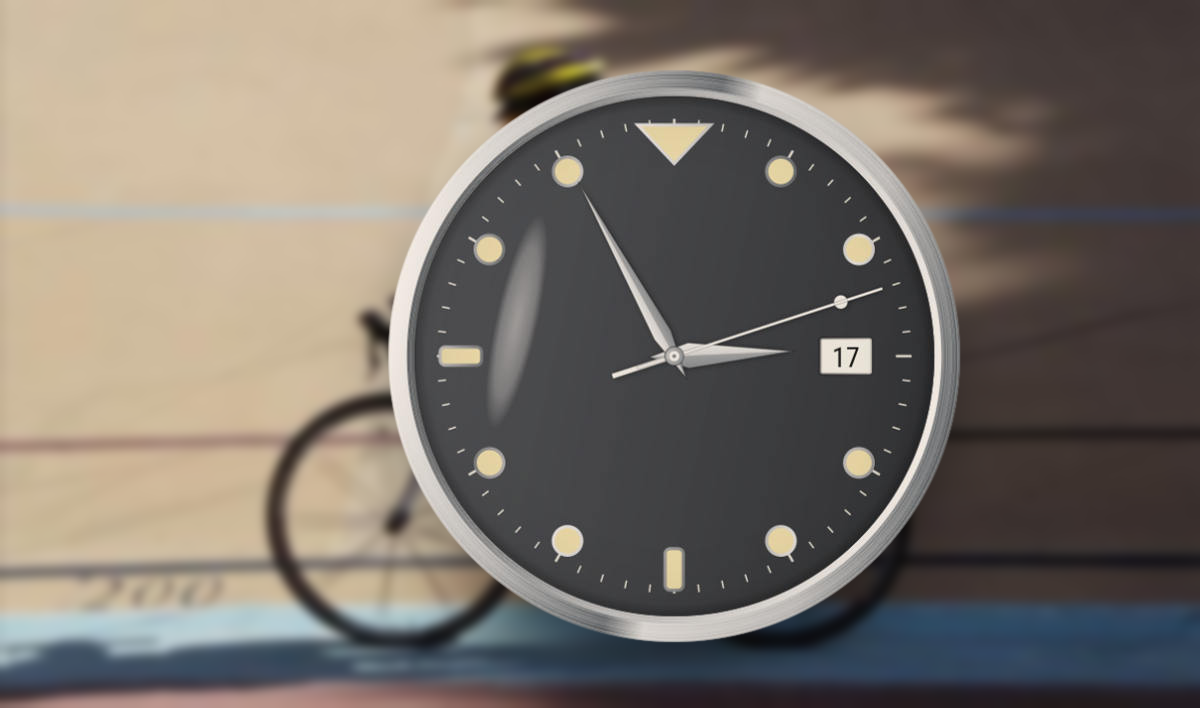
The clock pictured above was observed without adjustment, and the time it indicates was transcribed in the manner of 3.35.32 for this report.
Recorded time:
2.55.12
